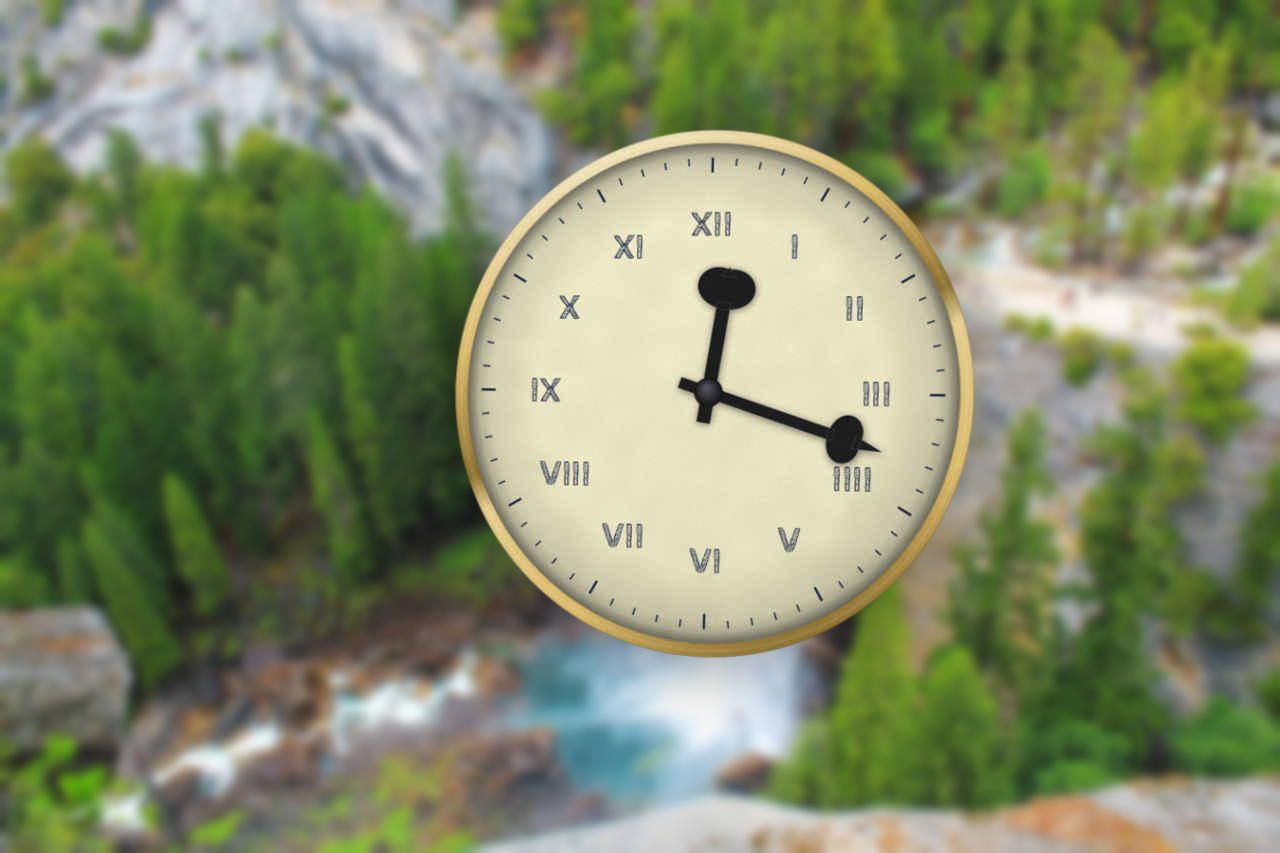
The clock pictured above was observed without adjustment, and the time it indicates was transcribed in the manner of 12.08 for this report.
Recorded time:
12.18
